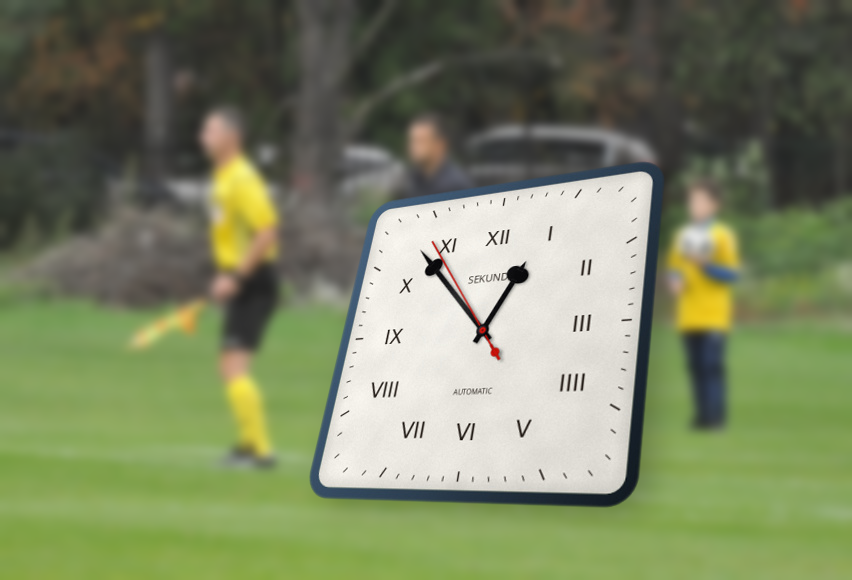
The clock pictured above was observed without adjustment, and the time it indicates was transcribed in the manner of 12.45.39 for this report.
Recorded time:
12.52.54
